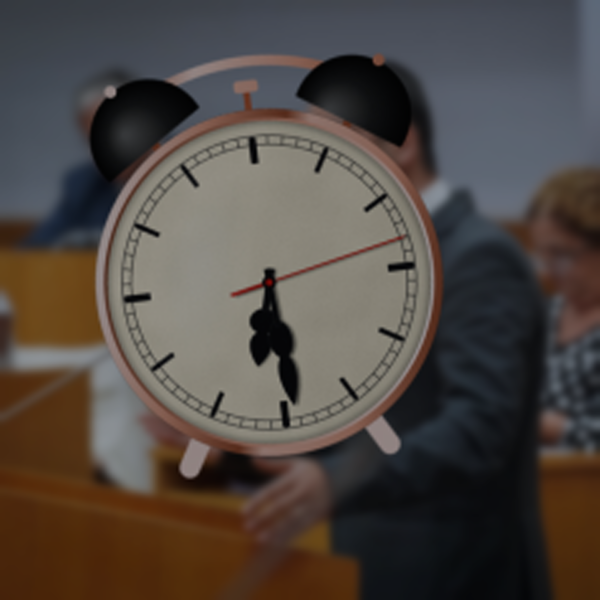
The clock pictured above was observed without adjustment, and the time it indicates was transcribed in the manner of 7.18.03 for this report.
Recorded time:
6.29.13
